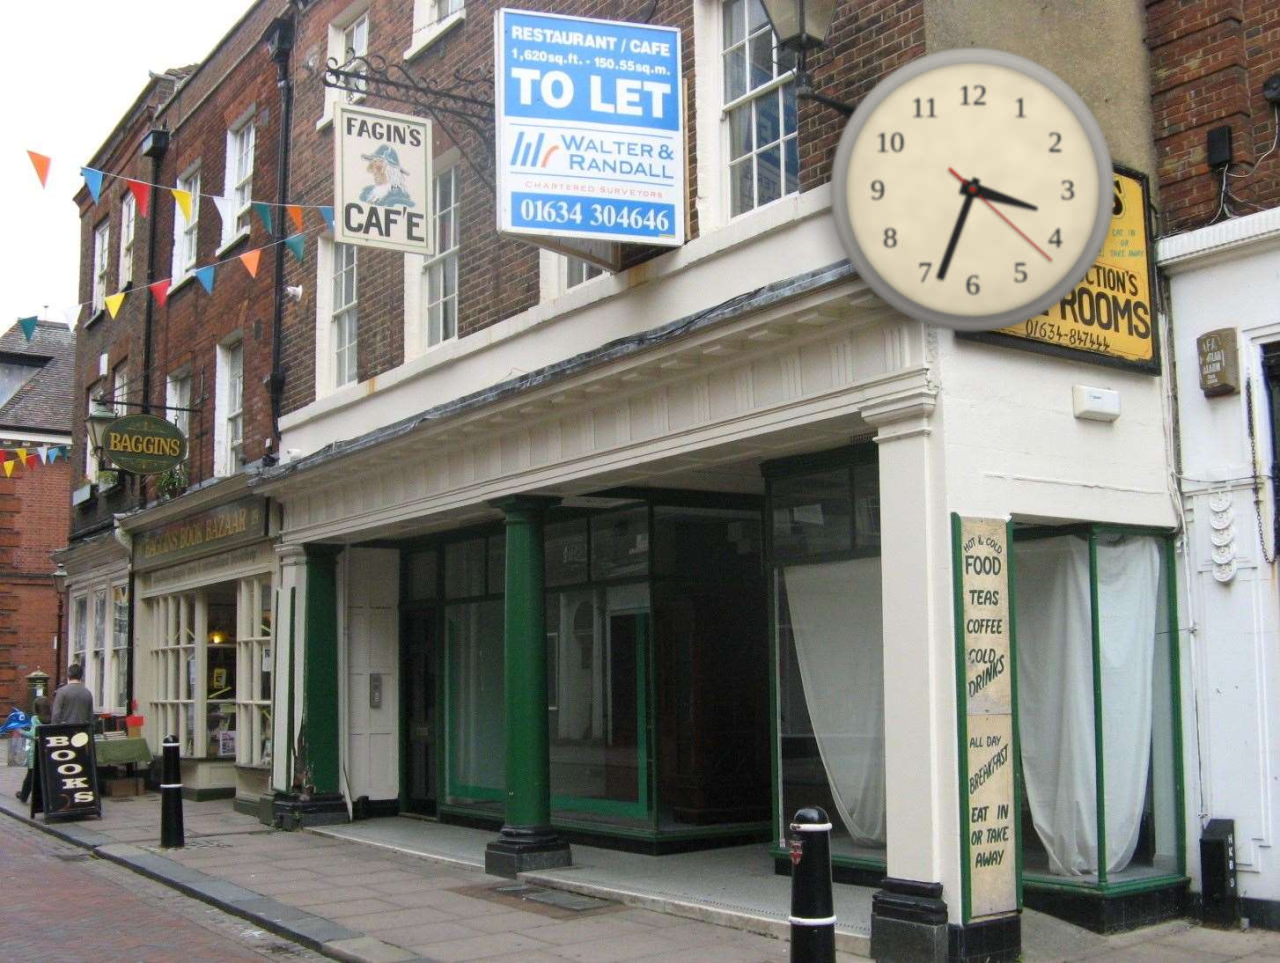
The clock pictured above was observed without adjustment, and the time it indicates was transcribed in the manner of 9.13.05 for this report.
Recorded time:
3.33.22
